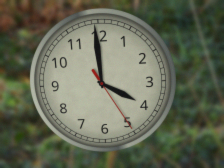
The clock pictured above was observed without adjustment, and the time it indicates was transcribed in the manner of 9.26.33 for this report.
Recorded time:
3.59.25
